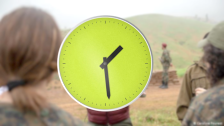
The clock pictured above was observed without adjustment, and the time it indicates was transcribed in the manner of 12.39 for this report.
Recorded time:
1.29
